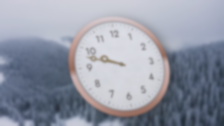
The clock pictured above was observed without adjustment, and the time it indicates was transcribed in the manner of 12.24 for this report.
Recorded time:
9.48
